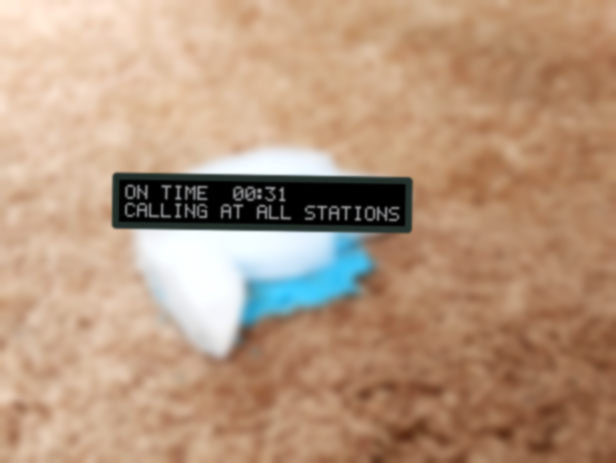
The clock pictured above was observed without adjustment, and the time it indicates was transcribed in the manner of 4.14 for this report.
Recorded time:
0.31
